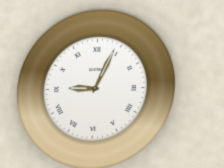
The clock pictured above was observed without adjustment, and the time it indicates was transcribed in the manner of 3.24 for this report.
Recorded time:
9.04
